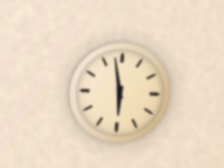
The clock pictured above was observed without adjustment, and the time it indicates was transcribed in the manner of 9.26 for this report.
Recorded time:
5.58
